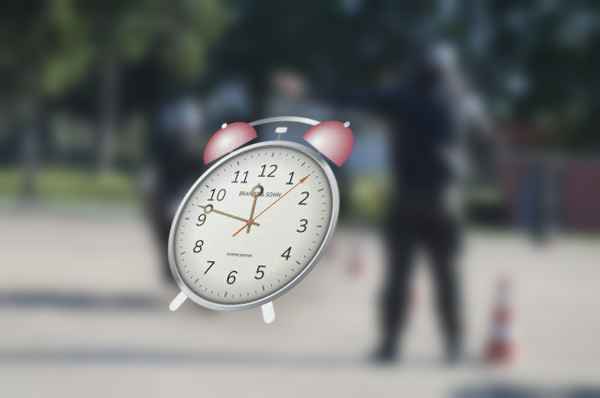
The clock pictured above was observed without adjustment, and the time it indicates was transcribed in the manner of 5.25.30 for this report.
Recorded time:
11.47.07
